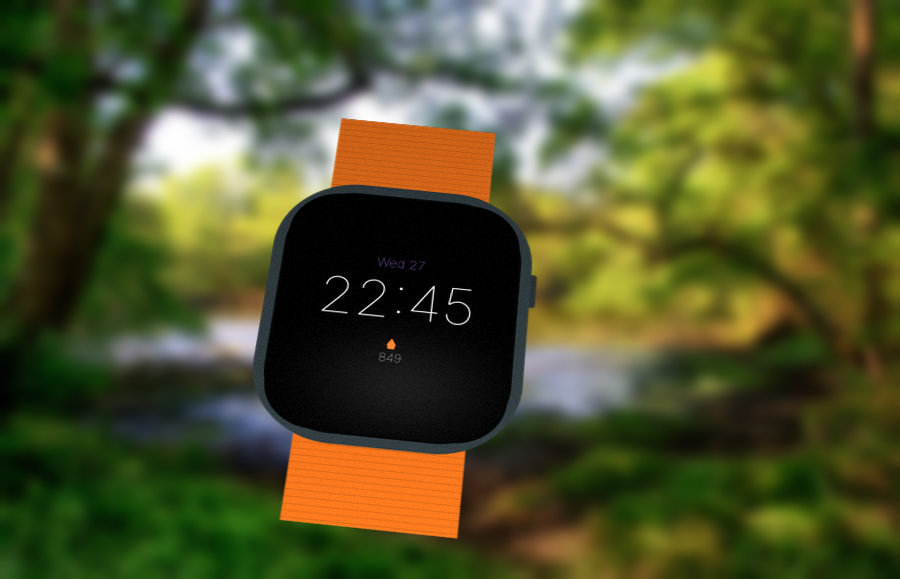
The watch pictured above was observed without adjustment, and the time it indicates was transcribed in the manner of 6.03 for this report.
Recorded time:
22.45
